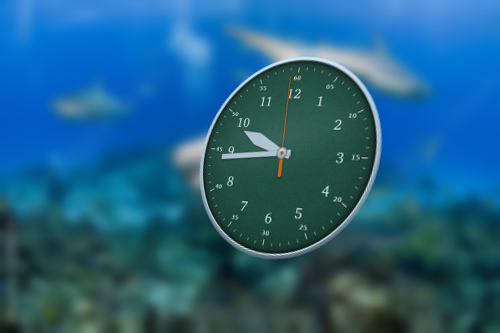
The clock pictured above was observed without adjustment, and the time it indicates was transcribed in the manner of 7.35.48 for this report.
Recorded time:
9.43.59
